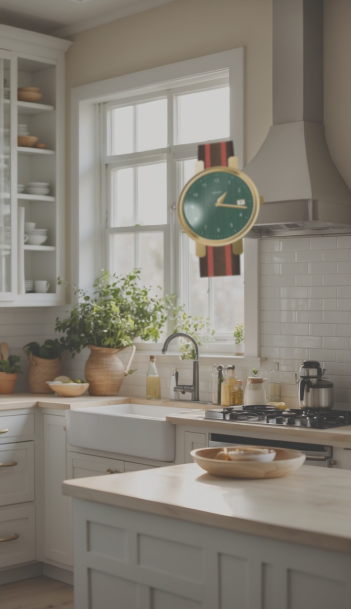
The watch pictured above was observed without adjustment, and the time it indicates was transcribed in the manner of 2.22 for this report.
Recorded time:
1.17
